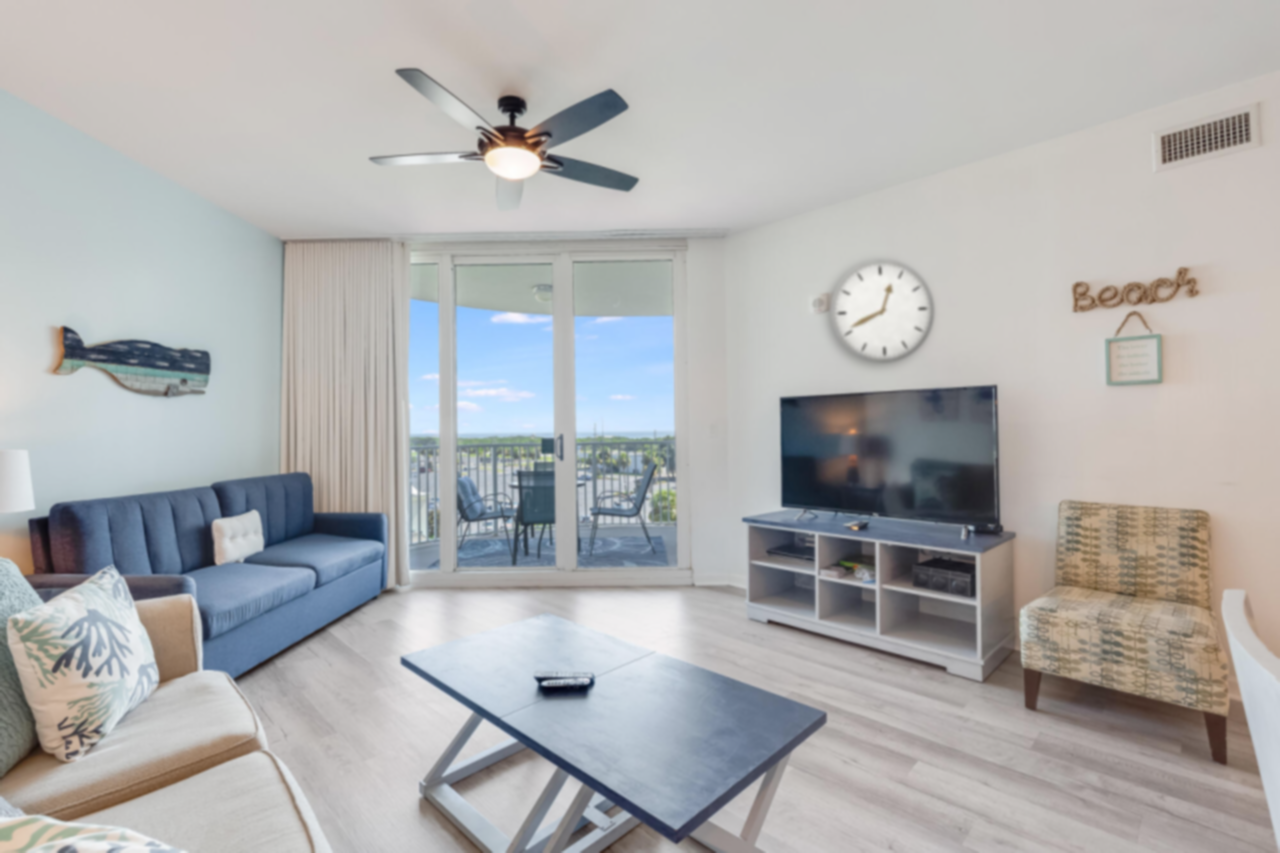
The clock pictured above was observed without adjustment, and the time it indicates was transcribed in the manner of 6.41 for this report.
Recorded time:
12.41
